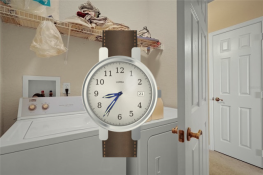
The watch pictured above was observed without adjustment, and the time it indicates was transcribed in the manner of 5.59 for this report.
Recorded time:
8.36
